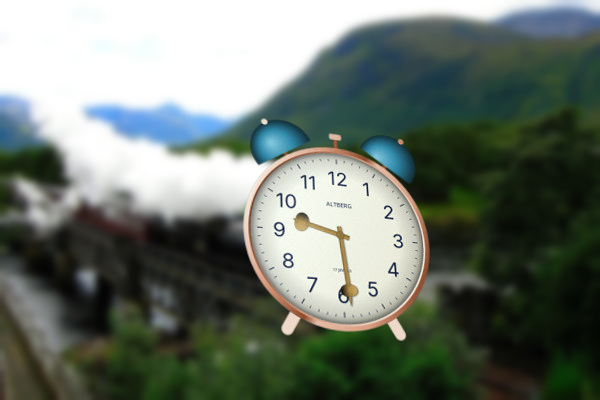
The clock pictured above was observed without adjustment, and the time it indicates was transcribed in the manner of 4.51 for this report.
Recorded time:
9.29
